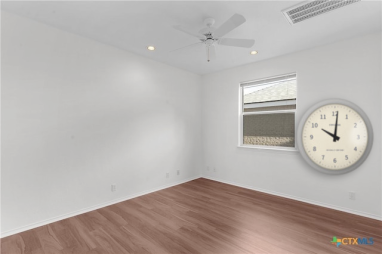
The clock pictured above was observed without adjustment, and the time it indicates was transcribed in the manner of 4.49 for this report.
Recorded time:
10.01
